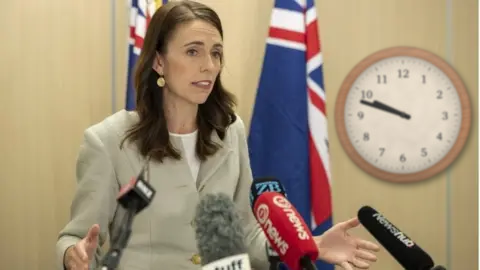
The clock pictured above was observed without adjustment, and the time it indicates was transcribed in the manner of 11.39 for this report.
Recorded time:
9.48
